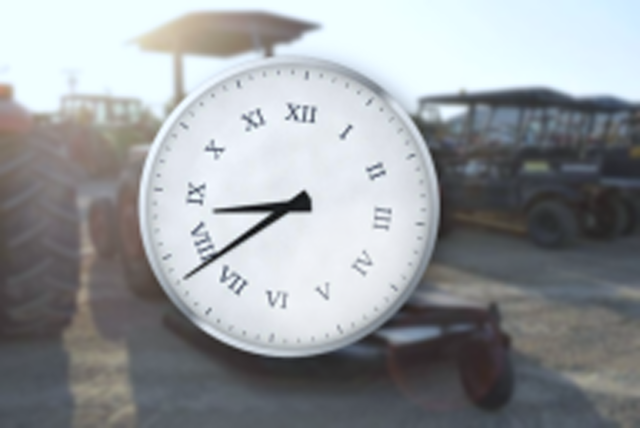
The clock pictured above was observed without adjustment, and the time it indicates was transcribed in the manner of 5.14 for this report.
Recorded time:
8.38
